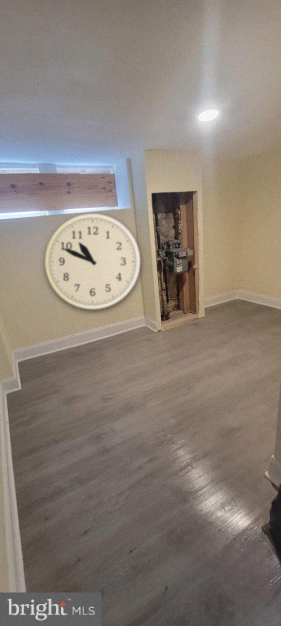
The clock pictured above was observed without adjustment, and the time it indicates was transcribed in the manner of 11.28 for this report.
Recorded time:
10.49
